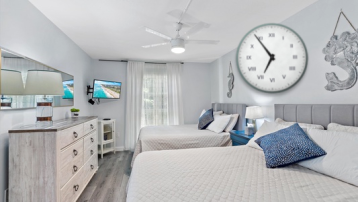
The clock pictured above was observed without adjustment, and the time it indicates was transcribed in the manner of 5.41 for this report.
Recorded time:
6.54
